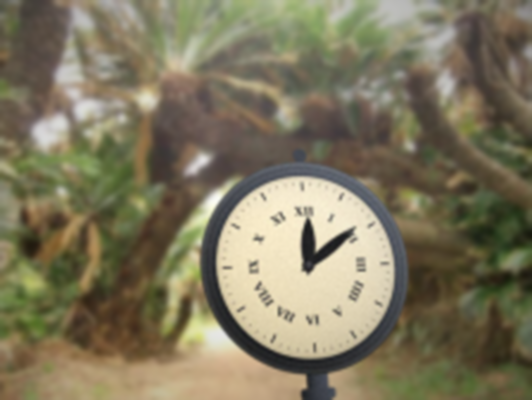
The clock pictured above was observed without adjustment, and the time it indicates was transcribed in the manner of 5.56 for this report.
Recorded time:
12.09
